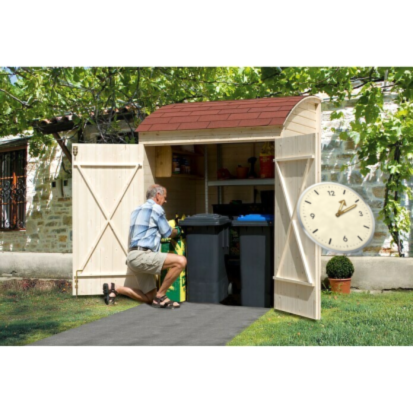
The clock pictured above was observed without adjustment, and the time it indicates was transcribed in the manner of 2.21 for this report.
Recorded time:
1.11
